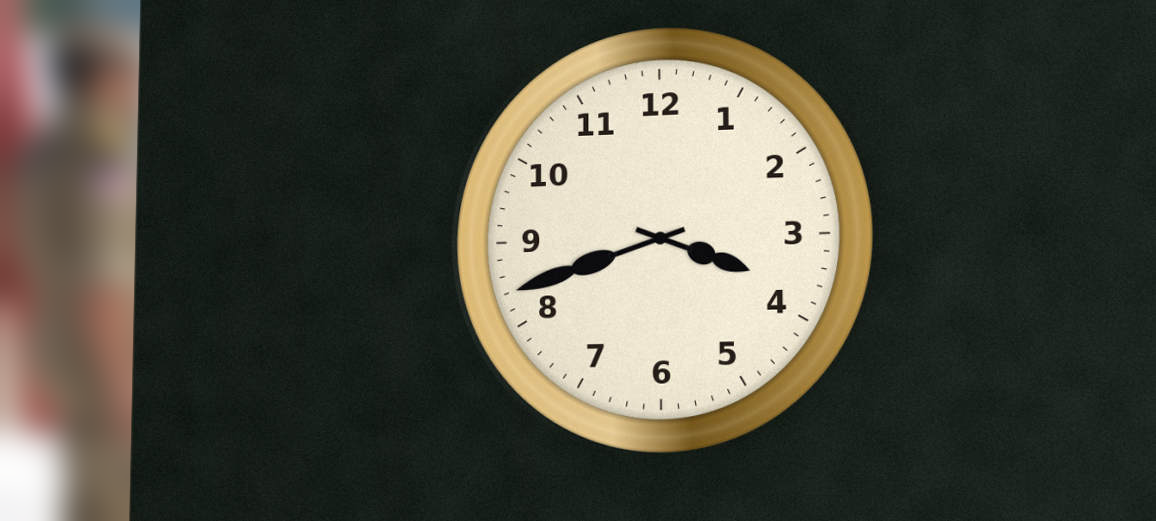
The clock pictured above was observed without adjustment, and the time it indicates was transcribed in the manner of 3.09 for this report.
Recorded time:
3.42
